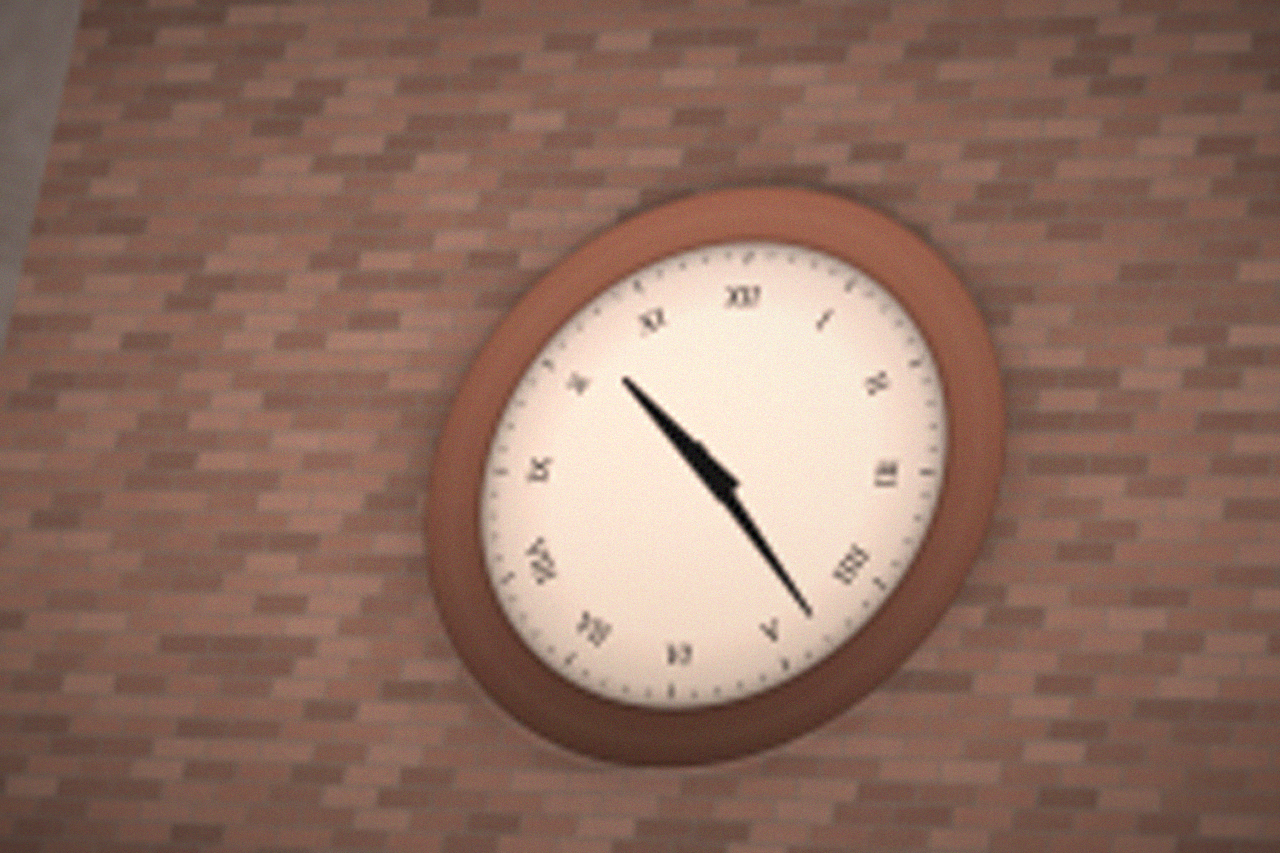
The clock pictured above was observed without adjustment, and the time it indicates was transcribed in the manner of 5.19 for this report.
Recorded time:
10.23
